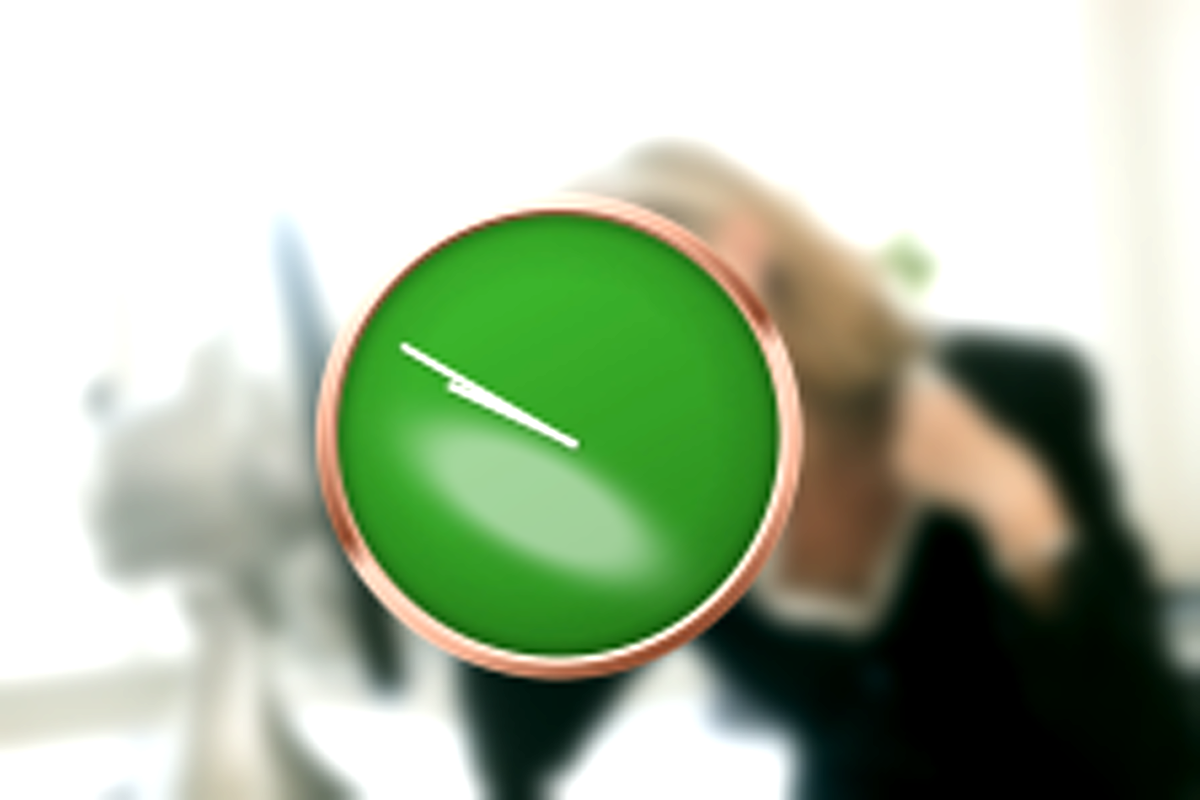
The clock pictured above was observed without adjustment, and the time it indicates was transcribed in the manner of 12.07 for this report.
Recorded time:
9.50
